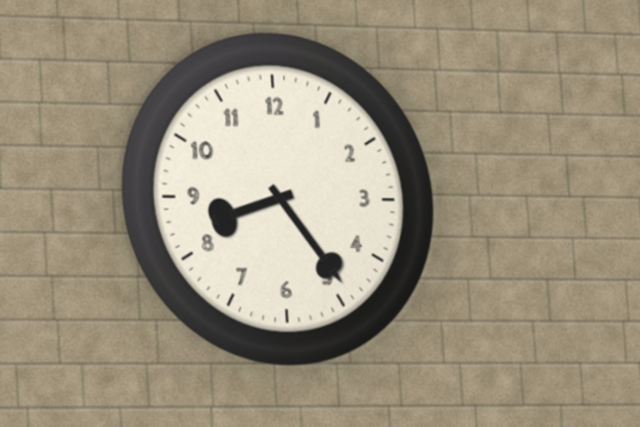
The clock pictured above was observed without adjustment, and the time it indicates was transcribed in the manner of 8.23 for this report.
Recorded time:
8.24
